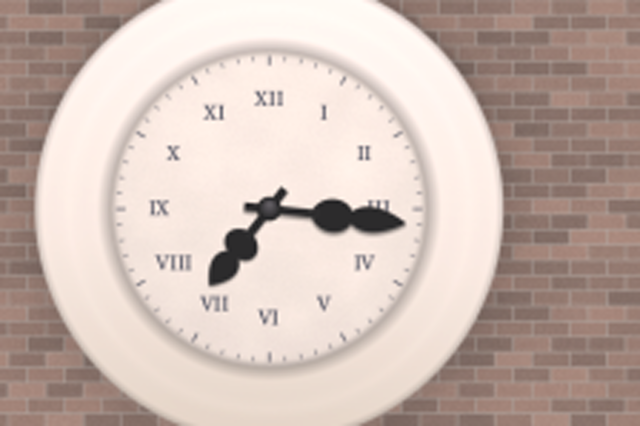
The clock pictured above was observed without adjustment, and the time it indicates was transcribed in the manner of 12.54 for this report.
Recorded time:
7.16
